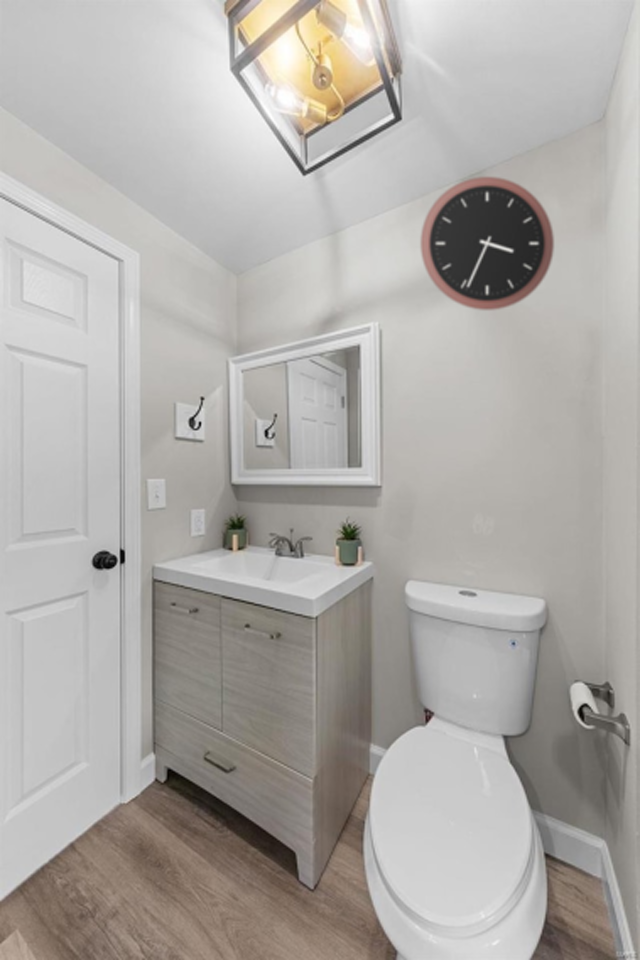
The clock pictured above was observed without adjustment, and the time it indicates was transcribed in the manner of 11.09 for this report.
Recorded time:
3.34
